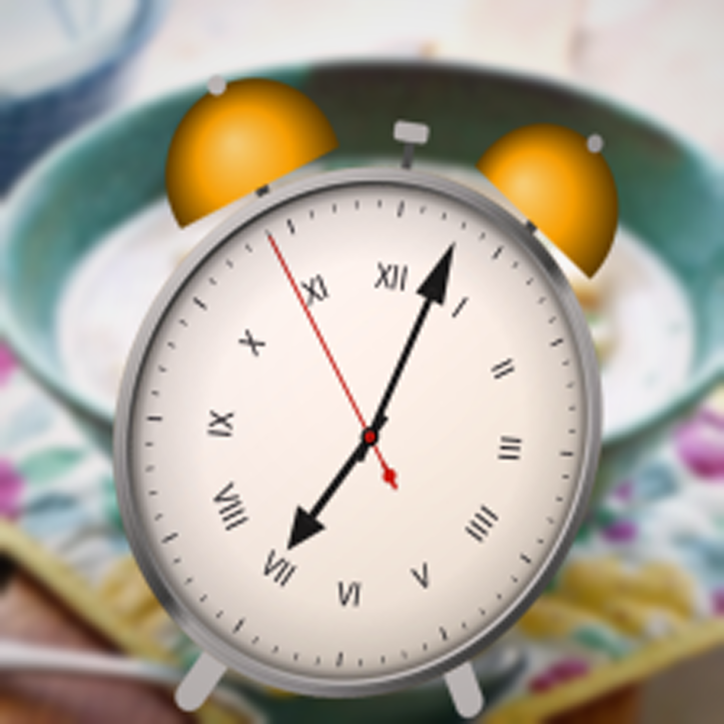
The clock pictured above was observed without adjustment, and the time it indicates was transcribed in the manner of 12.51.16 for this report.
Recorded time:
7.02.54
